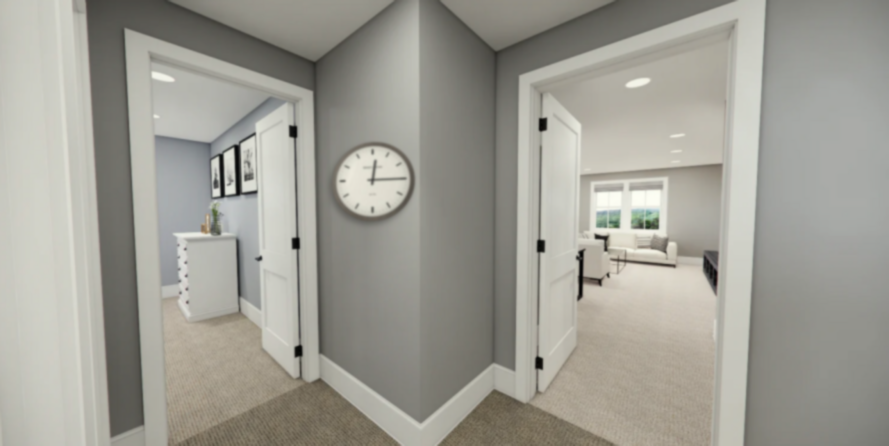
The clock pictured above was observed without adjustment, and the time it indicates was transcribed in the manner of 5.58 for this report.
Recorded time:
12.15
